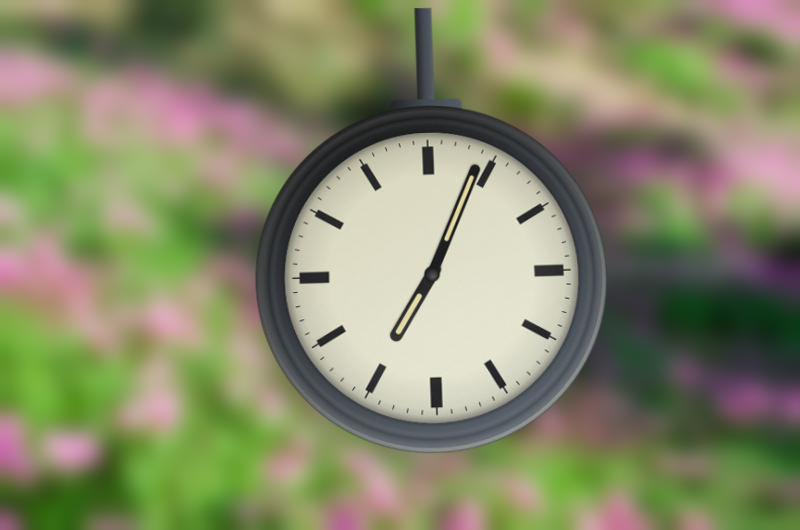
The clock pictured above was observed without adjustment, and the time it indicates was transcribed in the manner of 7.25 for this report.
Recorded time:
7.04
